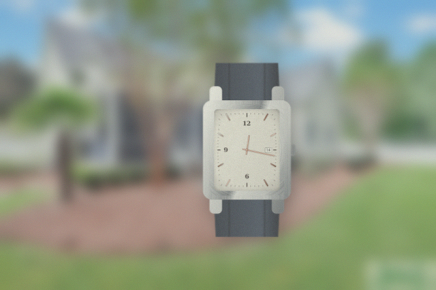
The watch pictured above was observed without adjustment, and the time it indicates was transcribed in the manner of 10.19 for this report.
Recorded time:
12.17
